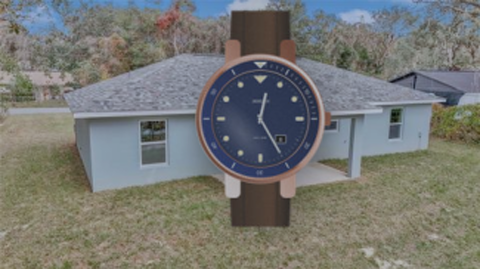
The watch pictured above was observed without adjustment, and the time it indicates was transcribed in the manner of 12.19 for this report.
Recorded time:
12.25
